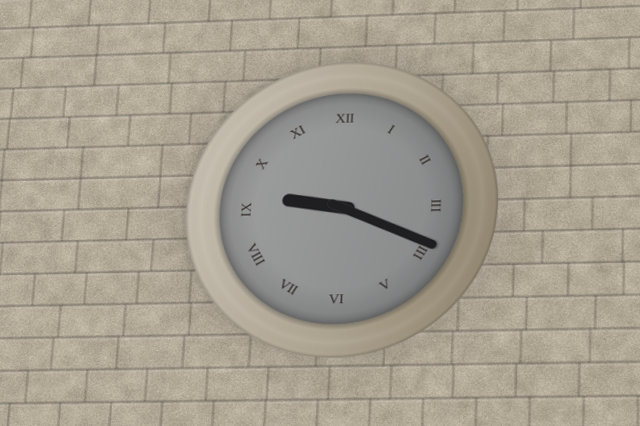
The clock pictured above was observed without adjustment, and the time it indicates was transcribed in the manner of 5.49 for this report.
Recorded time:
9.19
